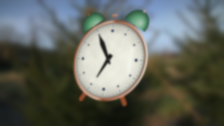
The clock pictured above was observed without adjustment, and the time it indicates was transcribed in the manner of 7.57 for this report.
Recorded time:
6.55
